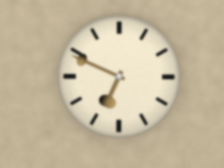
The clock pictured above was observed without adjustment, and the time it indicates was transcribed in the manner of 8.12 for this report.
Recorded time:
6.49
